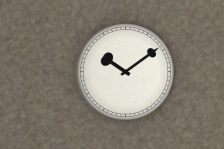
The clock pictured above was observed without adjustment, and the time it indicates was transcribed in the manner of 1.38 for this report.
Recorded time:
10.09
